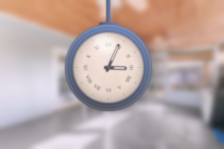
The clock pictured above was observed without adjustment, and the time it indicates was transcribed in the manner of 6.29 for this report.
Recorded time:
3.04
